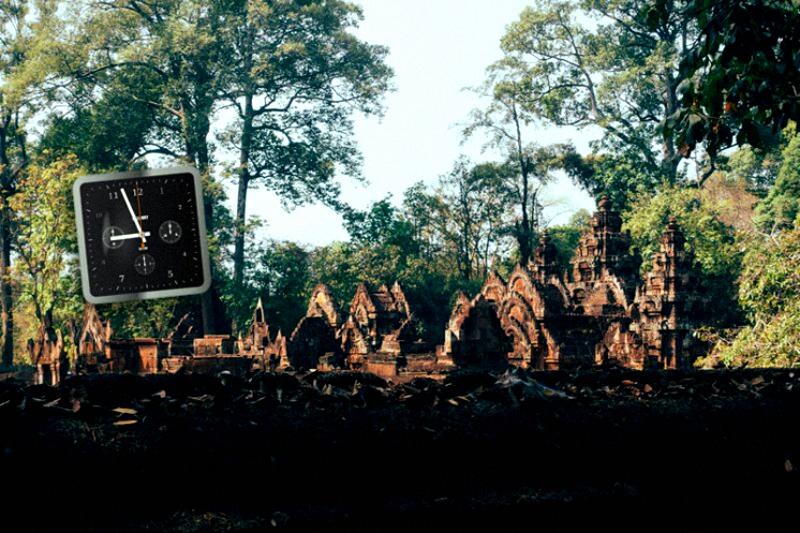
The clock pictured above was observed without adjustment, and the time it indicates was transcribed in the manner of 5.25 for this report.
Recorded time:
8.57
